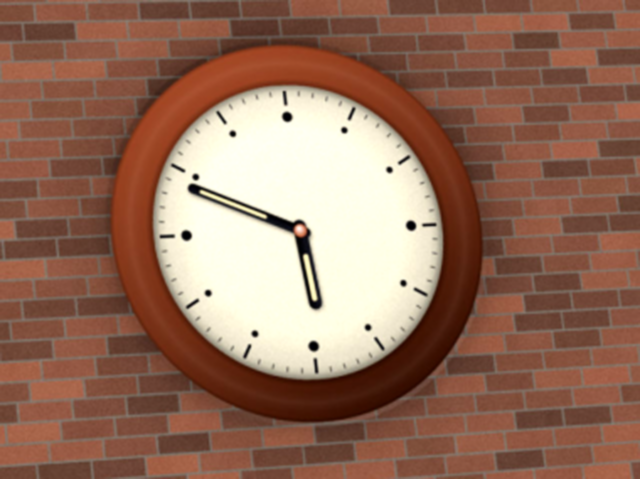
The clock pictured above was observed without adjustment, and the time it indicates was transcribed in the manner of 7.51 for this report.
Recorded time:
5.49
